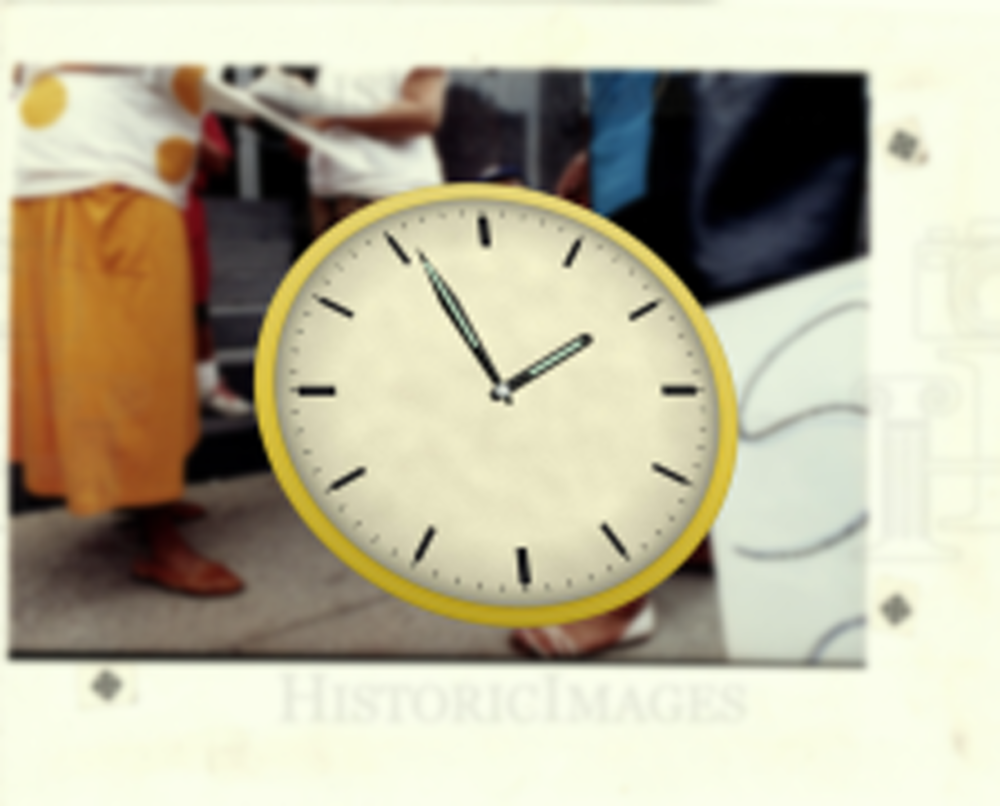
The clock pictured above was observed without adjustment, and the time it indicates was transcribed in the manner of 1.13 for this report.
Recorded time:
1.56
